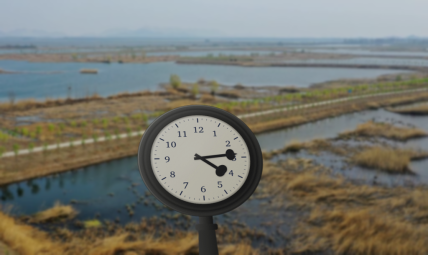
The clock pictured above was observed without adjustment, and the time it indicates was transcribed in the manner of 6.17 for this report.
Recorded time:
4.14
